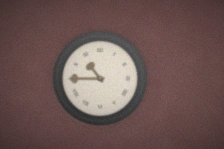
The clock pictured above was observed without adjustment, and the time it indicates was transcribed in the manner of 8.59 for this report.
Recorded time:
10.45
